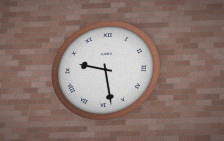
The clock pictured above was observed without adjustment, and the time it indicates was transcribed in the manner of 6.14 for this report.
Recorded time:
9.28
